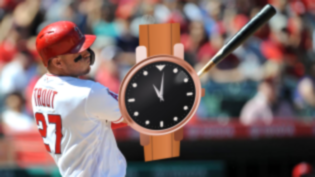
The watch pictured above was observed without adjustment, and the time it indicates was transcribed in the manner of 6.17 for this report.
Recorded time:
11.01
